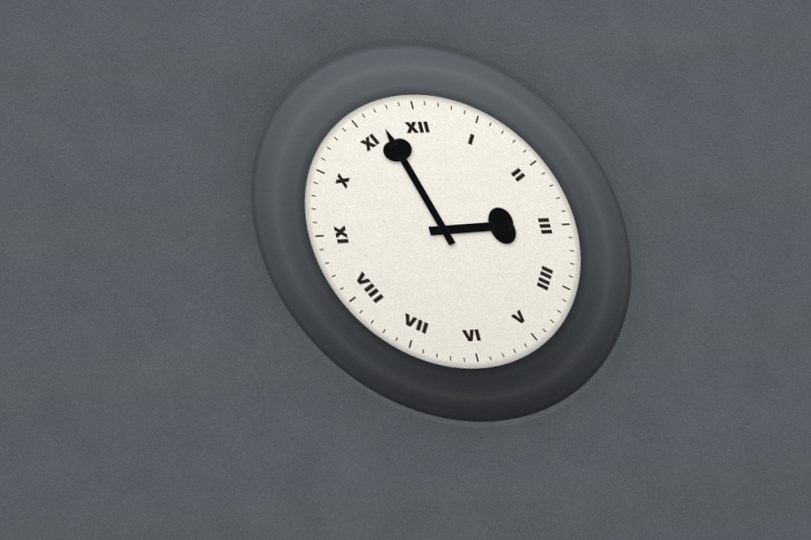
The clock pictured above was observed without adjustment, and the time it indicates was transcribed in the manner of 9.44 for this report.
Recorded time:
2.57
